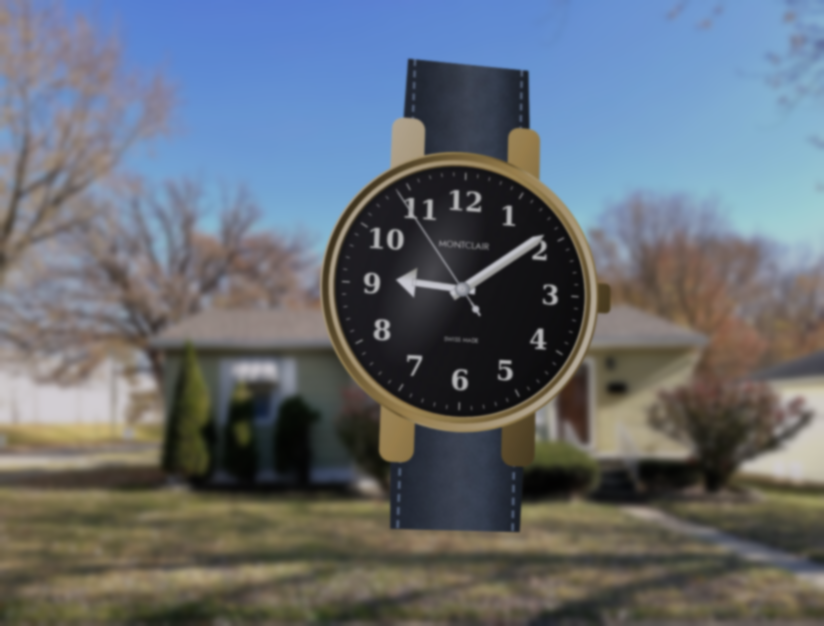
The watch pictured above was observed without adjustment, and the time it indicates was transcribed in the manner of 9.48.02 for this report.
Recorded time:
9.08.54
